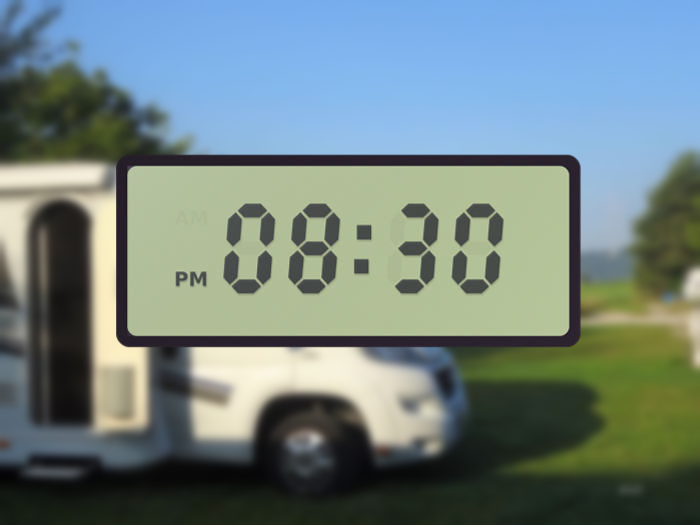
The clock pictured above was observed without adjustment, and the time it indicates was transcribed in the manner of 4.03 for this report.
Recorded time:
8.30
